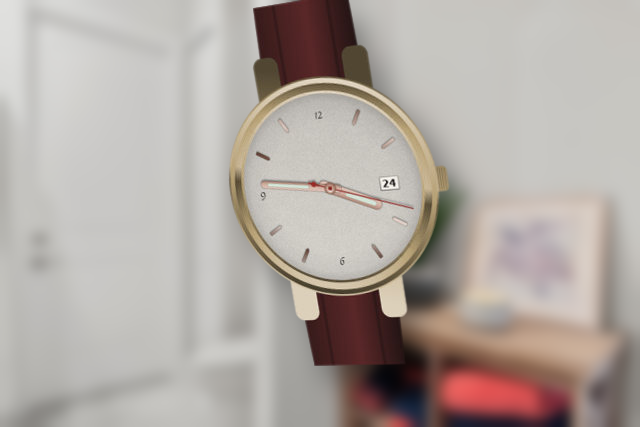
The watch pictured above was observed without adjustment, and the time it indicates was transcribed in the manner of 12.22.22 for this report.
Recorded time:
3.46.18
